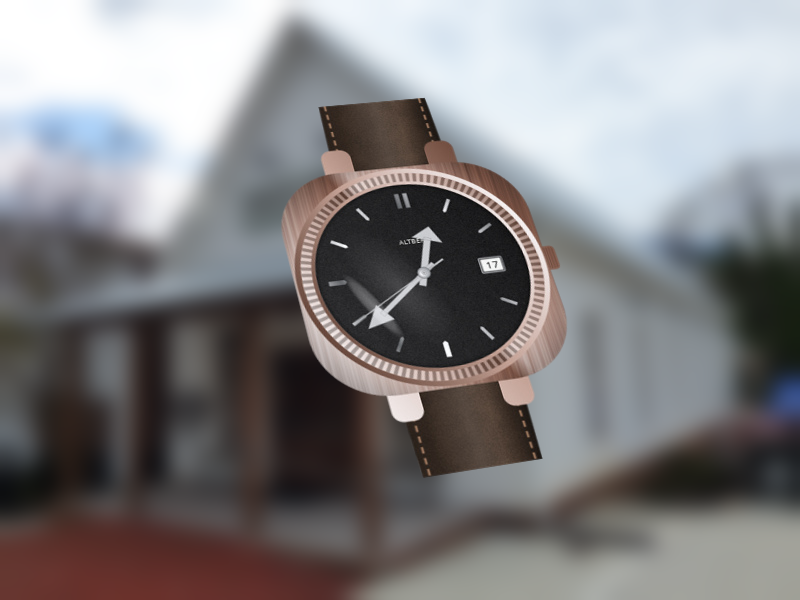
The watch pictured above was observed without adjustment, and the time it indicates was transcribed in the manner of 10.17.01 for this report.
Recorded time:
12.38.40
